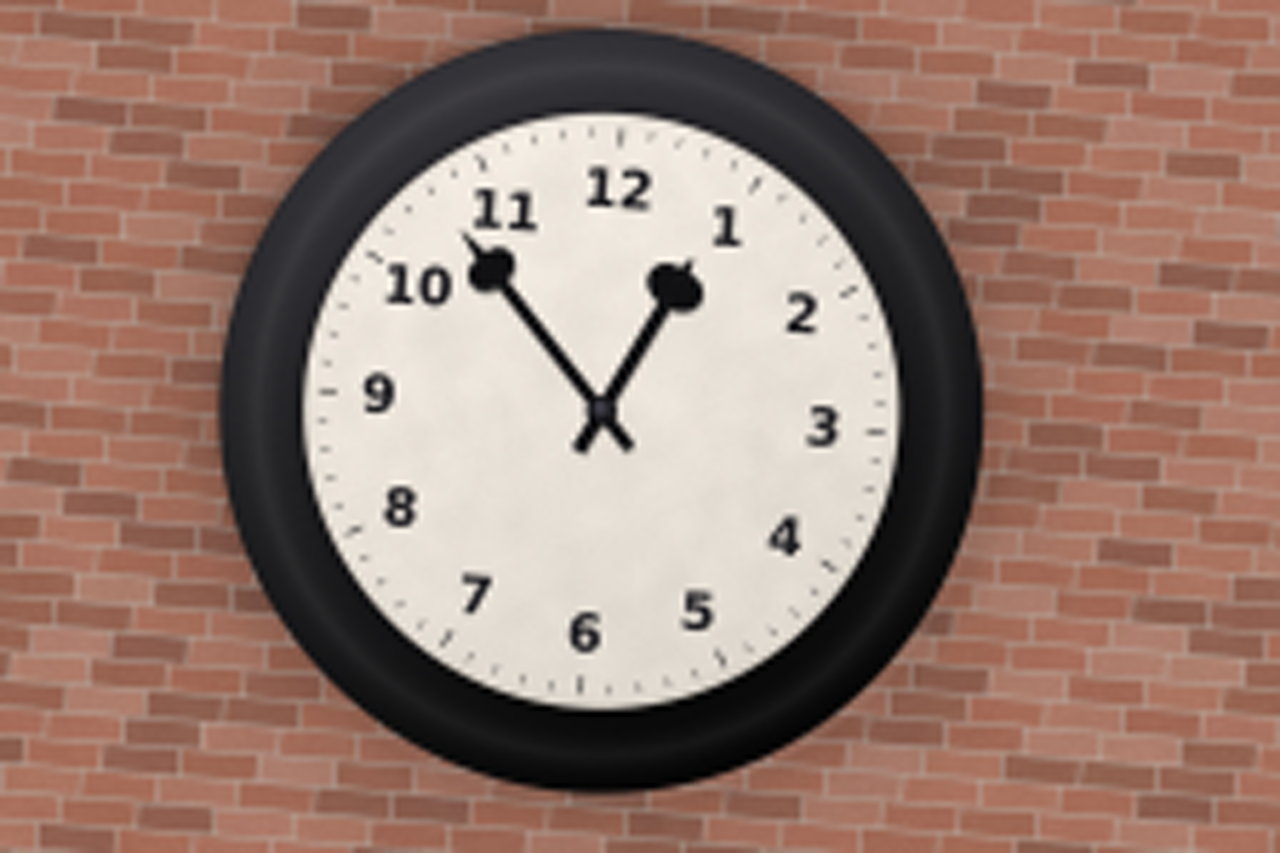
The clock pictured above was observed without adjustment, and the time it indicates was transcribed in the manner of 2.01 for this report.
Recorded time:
12.53
